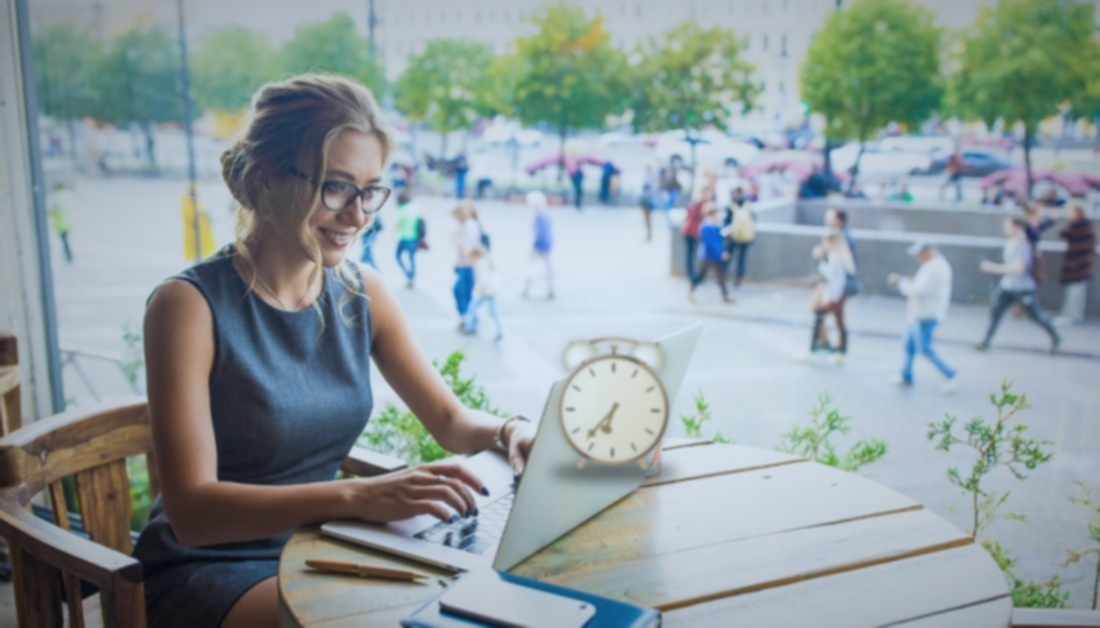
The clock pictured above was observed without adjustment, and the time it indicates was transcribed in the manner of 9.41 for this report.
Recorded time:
6.37
